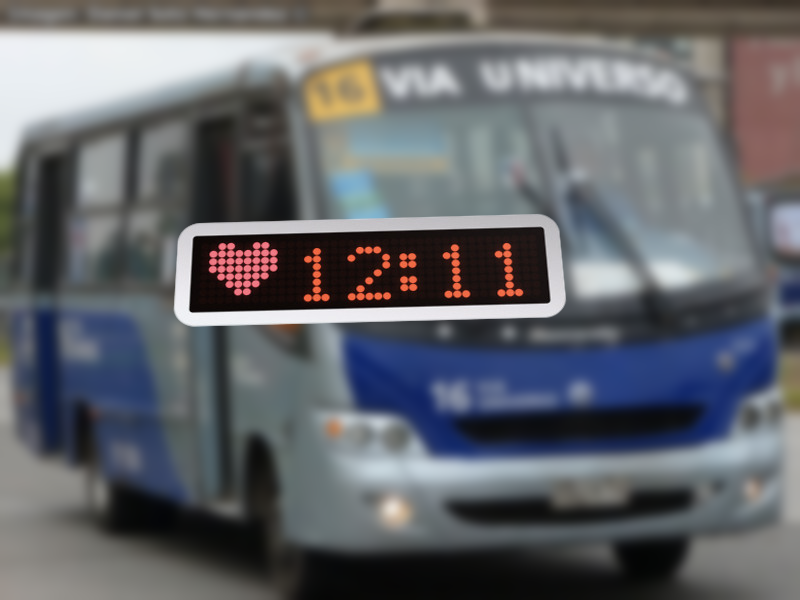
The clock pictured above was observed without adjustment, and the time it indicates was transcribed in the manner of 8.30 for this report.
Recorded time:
12.11
